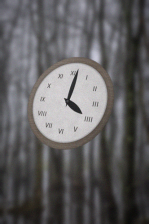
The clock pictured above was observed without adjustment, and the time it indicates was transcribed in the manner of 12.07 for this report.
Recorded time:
4.01
